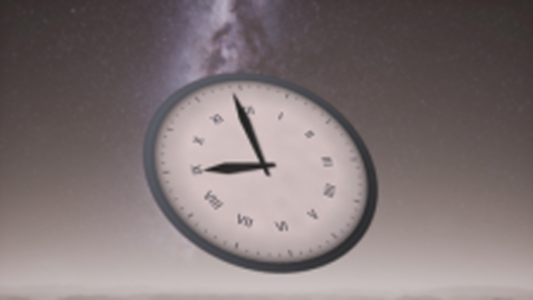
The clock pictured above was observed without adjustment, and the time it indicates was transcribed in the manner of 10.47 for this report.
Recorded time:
8.59
